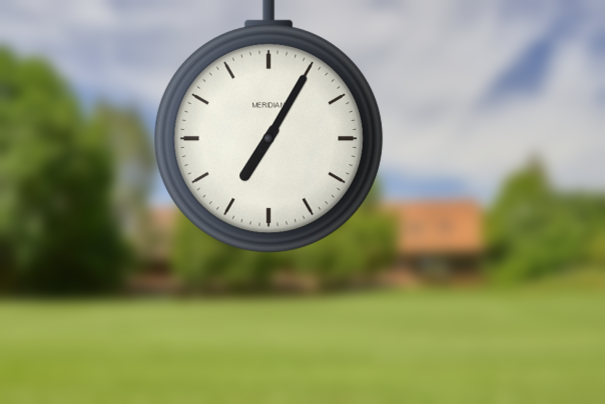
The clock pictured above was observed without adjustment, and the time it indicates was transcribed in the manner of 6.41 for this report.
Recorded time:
7.05
